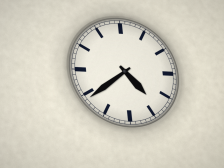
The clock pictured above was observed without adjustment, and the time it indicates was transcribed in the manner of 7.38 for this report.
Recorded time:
4.39
